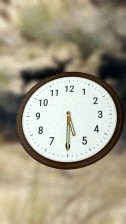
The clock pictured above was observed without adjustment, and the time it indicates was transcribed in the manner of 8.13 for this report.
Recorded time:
5.30
